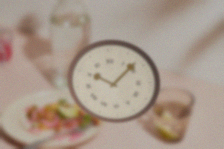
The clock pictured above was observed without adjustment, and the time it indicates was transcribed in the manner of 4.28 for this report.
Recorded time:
10.08
